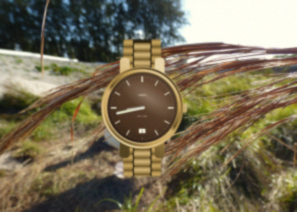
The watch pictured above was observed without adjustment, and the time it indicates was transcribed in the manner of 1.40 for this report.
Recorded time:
8.43
